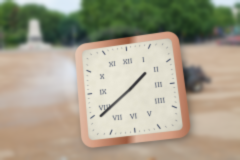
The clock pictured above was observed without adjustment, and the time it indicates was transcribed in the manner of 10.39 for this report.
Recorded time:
1.39
